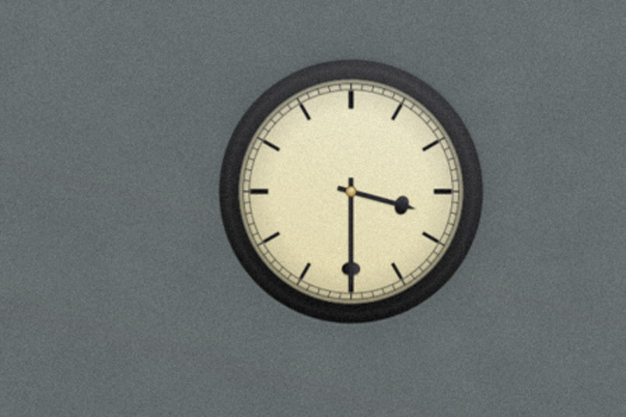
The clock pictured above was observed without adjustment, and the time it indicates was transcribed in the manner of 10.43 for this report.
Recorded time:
3.30
